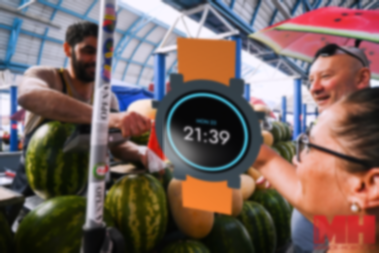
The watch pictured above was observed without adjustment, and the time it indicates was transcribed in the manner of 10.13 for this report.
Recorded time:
21.39
